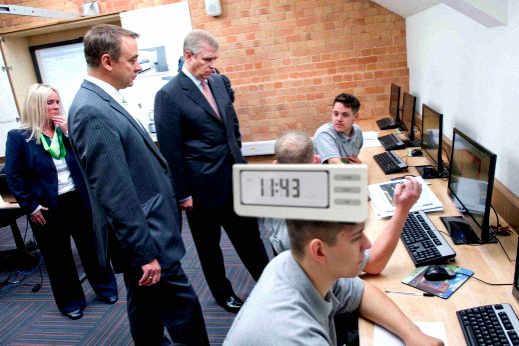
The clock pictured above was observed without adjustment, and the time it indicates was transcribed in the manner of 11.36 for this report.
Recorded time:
11.43
